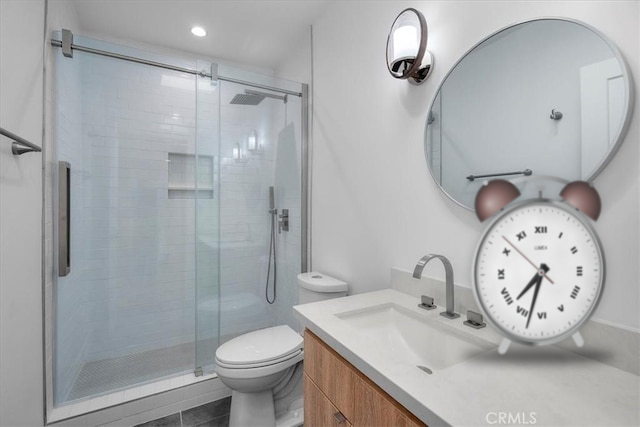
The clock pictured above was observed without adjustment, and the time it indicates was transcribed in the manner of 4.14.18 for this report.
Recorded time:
7.32.52
